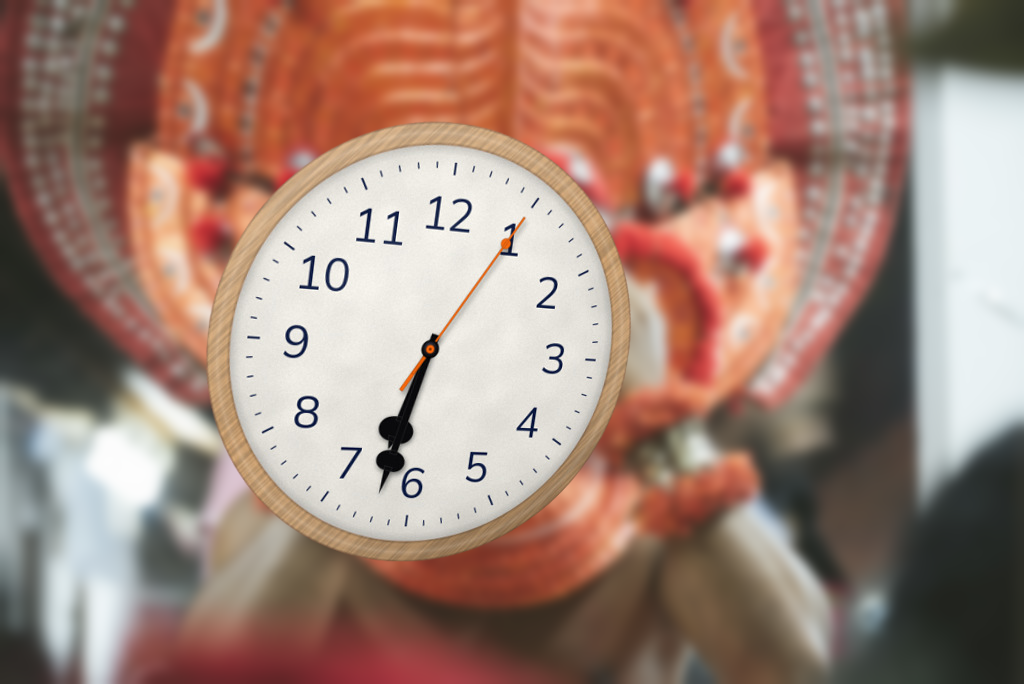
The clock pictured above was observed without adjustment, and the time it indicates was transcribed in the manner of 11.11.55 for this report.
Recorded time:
6.32.05
